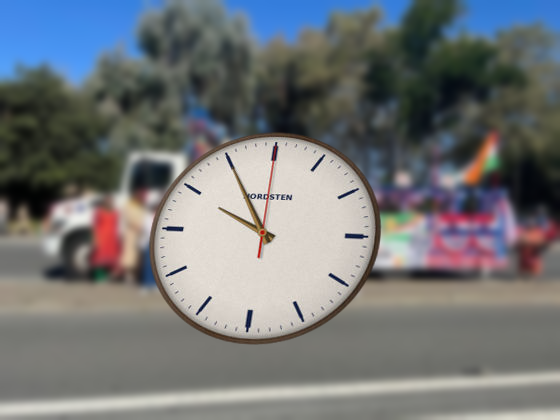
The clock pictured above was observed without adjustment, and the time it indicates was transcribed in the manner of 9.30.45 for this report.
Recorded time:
9.55.00
